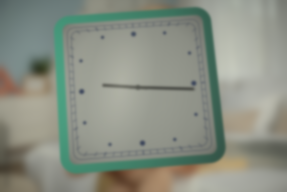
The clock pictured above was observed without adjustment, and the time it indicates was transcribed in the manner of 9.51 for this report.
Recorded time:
9.16
